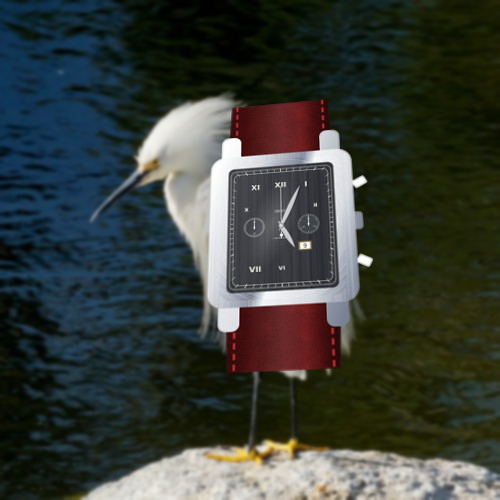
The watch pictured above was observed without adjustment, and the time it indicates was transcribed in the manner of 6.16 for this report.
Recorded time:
5.04
